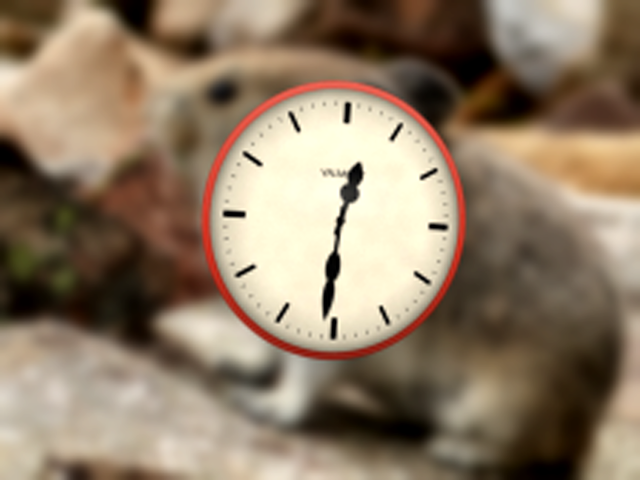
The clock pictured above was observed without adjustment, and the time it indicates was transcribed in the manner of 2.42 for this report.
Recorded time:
12.31
